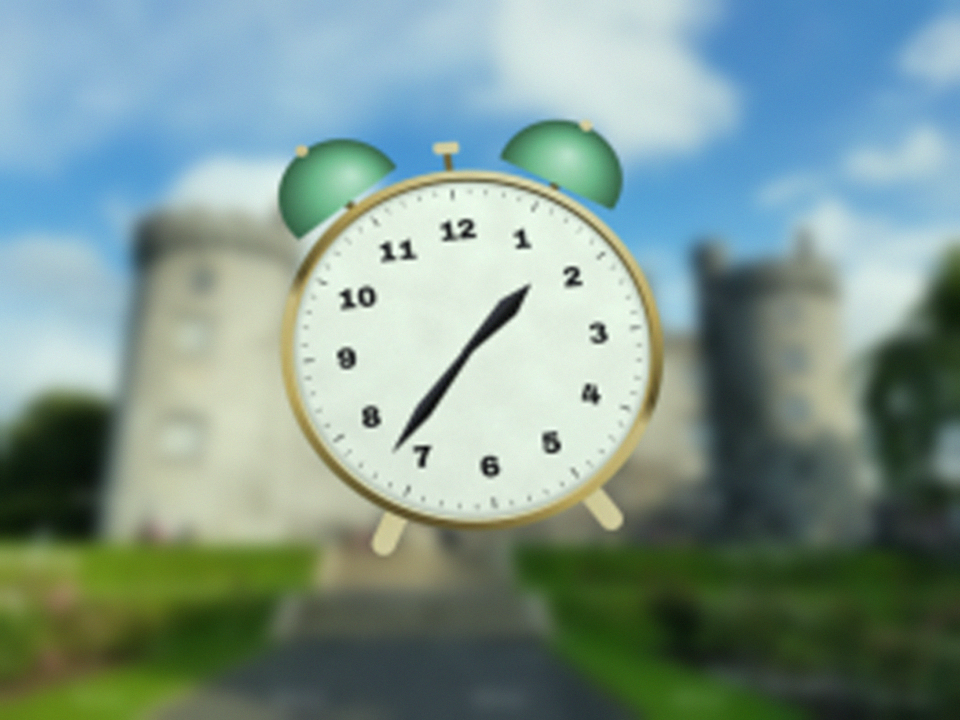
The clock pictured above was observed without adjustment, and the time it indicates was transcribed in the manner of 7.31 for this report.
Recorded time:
1.37
